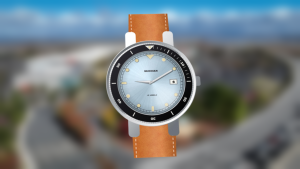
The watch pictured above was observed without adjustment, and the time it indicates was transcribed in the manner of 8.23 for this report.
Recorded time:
9.10
